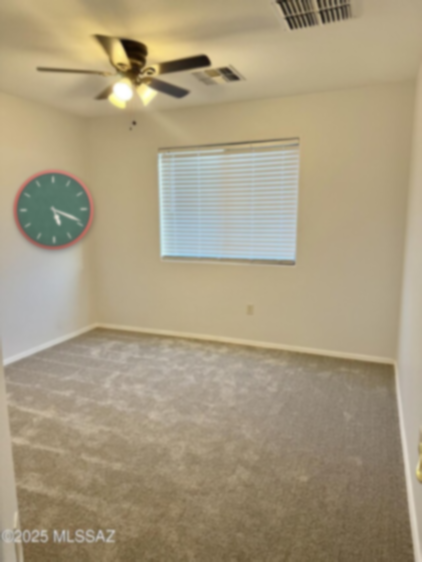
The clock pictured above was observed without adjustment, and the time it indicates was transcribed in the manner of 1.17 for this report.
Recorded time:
5.19
